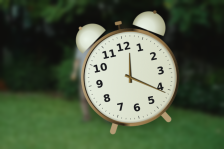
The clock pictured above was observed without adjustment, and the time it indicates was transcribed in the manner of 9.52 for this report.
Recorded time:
12.21
